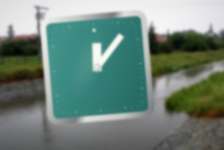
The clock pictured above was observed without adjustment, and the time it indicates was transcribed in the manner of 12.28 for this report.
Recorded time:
12.07
